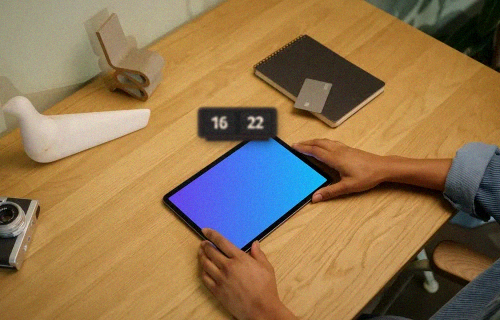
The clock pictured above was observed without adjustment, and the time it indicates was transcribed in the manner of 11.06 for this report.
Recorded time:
16.22
